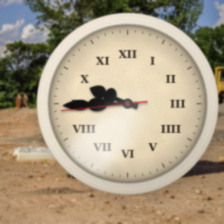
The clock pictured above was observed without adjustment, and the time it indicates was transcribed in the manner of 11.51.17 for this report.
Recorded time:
9.44.44
